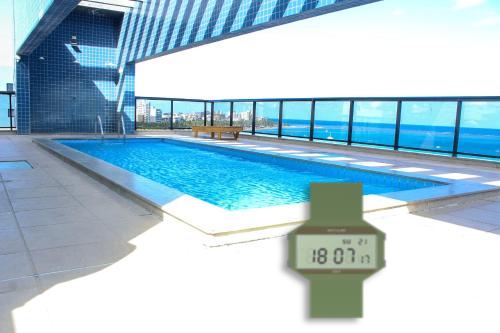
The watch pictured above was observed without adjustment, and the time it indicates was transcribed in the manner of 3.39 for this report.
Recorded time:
18.07
